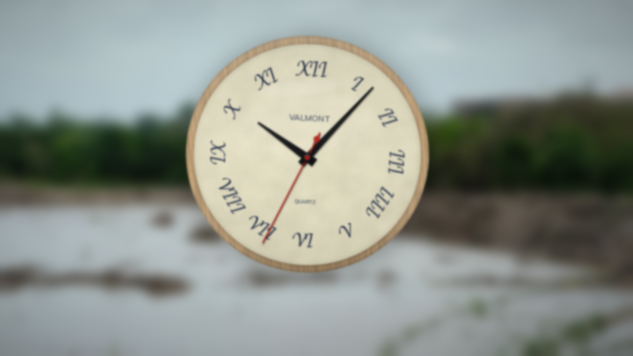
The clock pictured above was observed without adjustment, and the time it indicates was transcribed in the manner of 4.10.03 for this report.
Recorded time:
10.06.34
